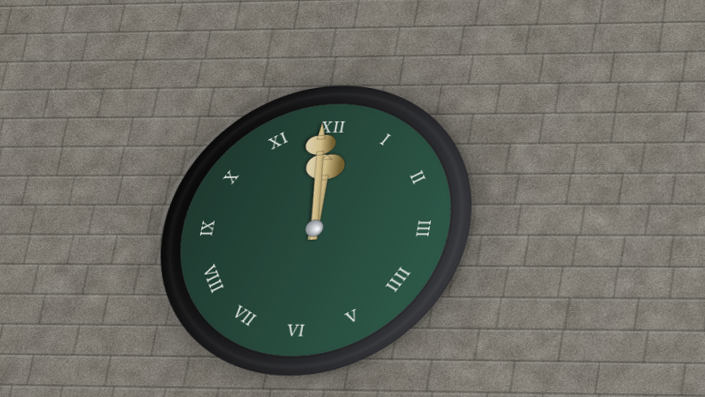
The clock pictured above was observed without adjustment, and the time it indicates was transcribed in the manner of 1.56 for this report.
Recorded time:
11.59
